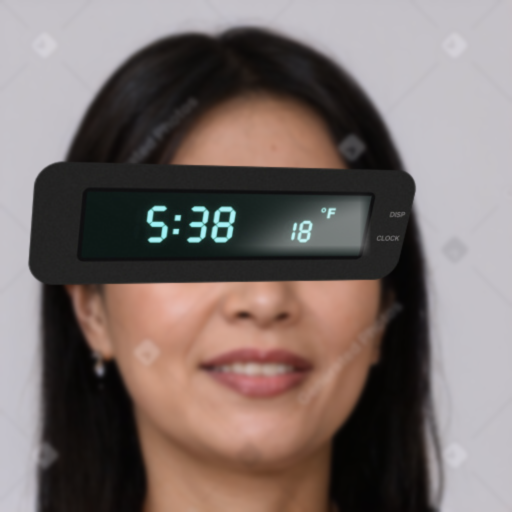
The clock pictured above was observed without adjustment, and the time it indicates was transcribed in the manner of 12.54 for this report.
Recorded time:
5.38
